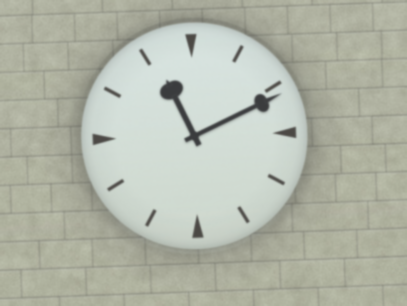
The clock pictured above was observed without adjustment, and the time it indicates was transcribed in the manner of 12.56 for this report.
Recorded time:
11.11
